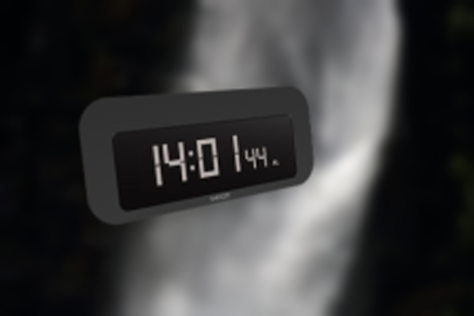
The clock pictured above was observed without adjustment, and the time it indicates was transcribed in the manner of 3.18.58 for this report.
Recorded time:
14.01.44
